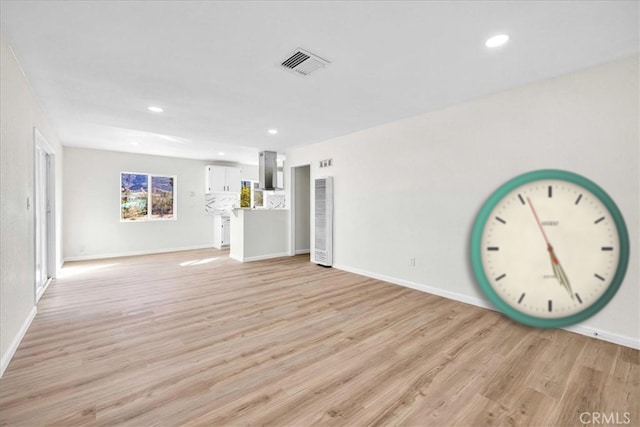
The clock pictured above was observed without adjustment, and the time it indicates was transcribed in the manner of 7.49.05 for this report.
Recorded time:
5.25.56
